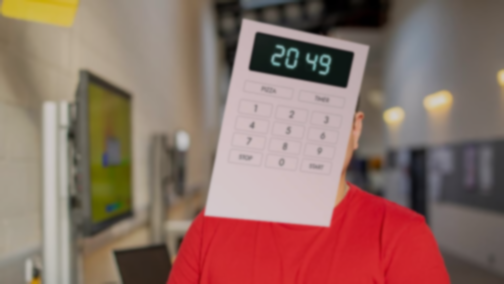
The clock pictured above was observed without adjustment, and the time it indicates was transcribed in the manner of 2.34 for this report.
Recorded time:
20.49
